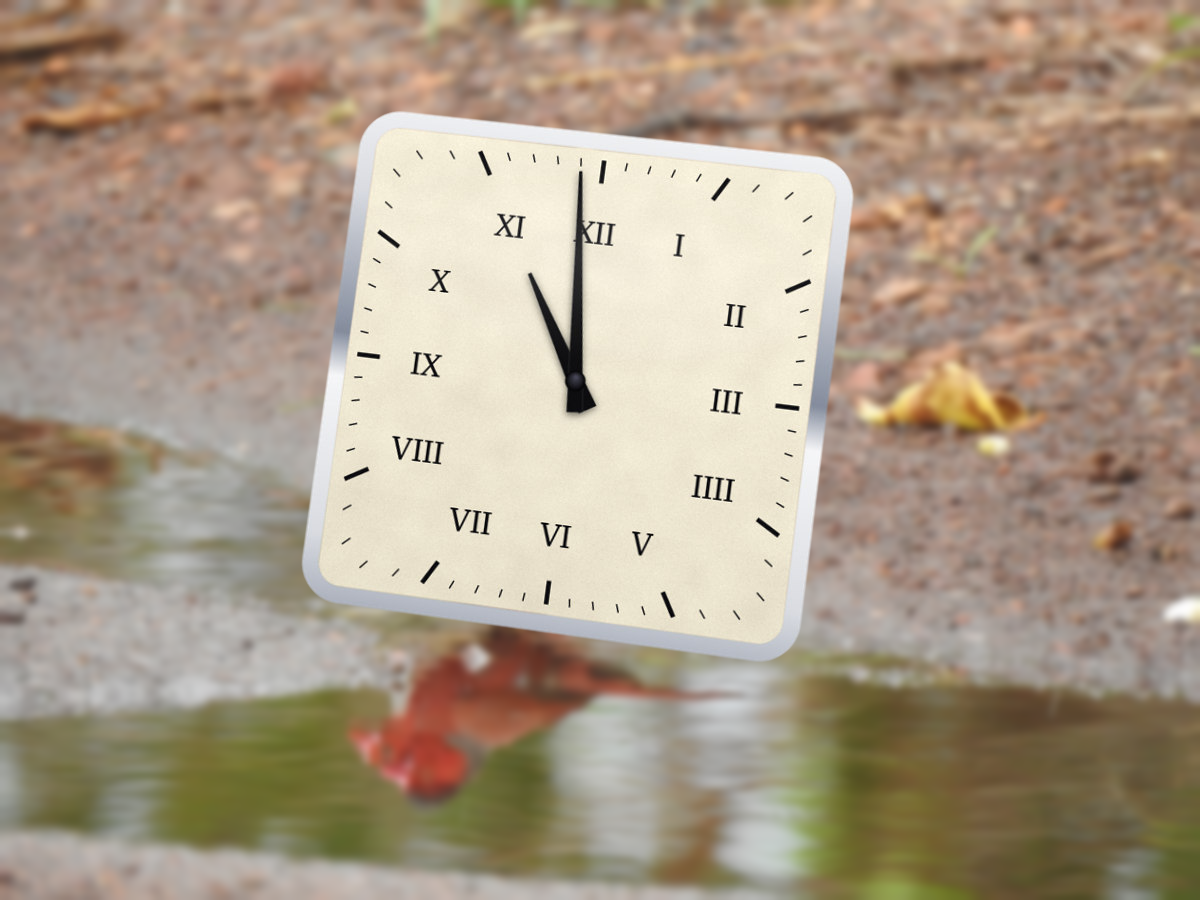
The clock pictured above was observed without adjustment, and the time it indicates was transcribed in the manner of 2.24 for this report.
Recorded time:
10.59
